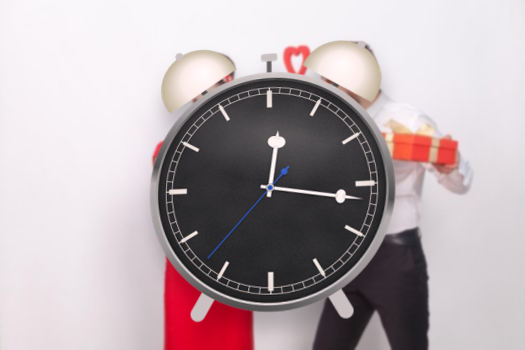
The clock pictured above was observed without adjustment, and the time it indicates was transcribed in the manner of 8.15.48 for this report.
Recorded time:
12.16.37
